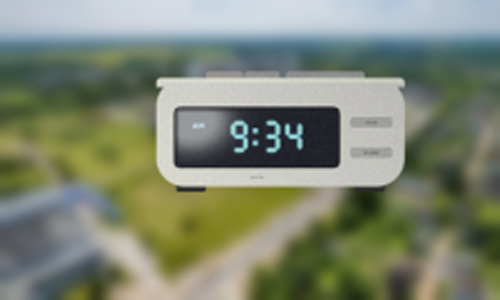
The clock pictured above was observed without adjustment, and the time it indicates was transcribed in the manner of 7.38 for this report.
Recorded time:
9.34
